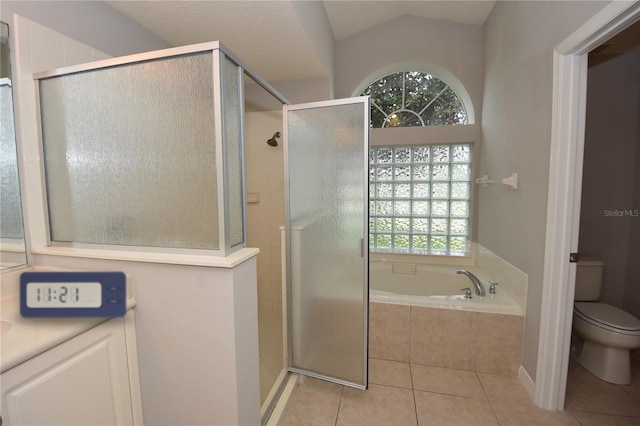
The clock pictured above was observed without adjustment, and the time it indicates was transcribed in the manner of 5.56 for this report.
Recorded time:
11.21
